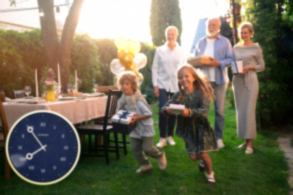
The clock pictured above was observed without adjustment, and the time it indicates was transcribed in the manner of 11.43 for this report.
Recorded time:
7.54
